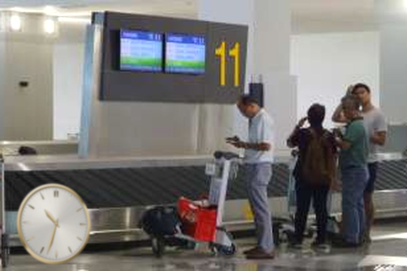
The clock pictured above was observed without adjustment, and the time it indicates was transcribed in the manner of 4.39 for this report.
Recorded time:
10.33
